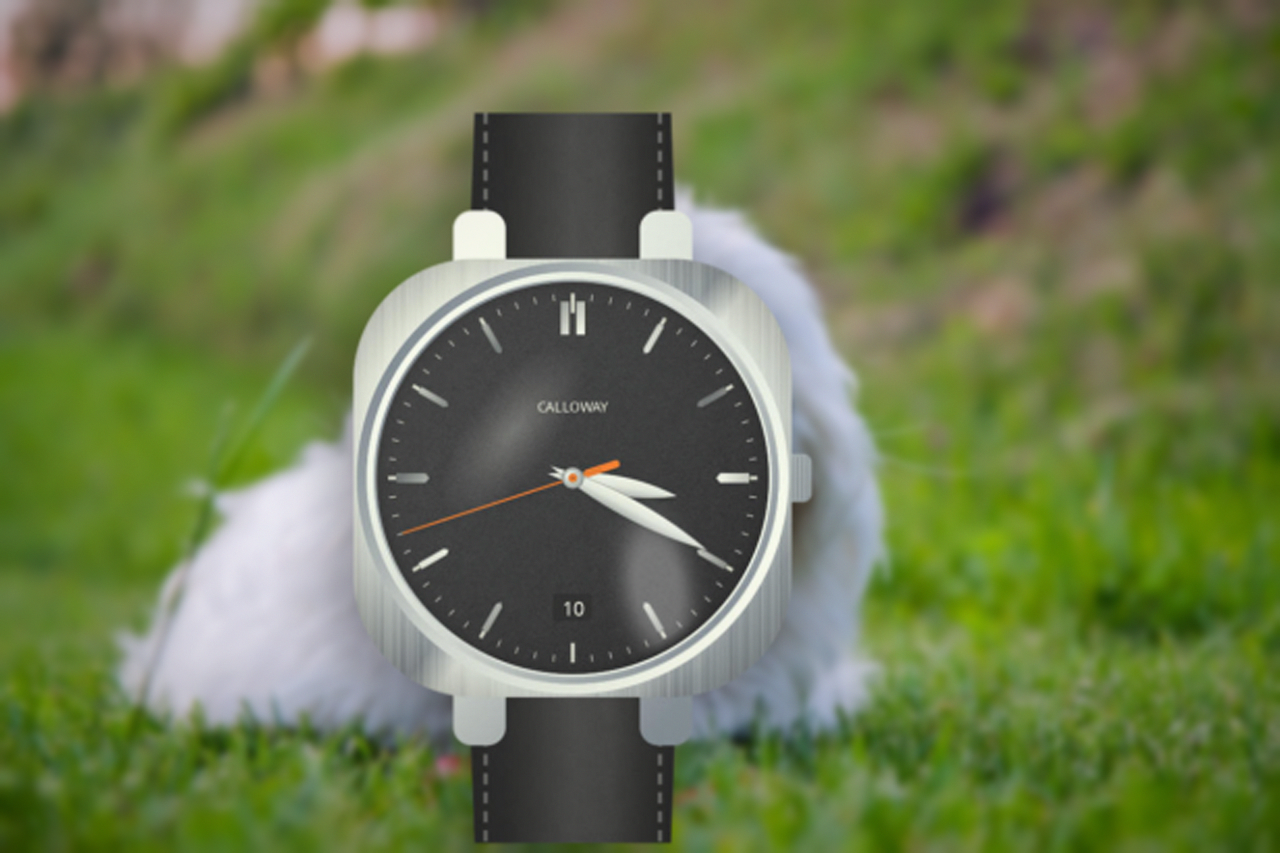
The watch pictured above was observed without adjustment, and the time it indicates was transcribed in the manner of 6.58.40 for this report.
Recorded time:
3.19.42
